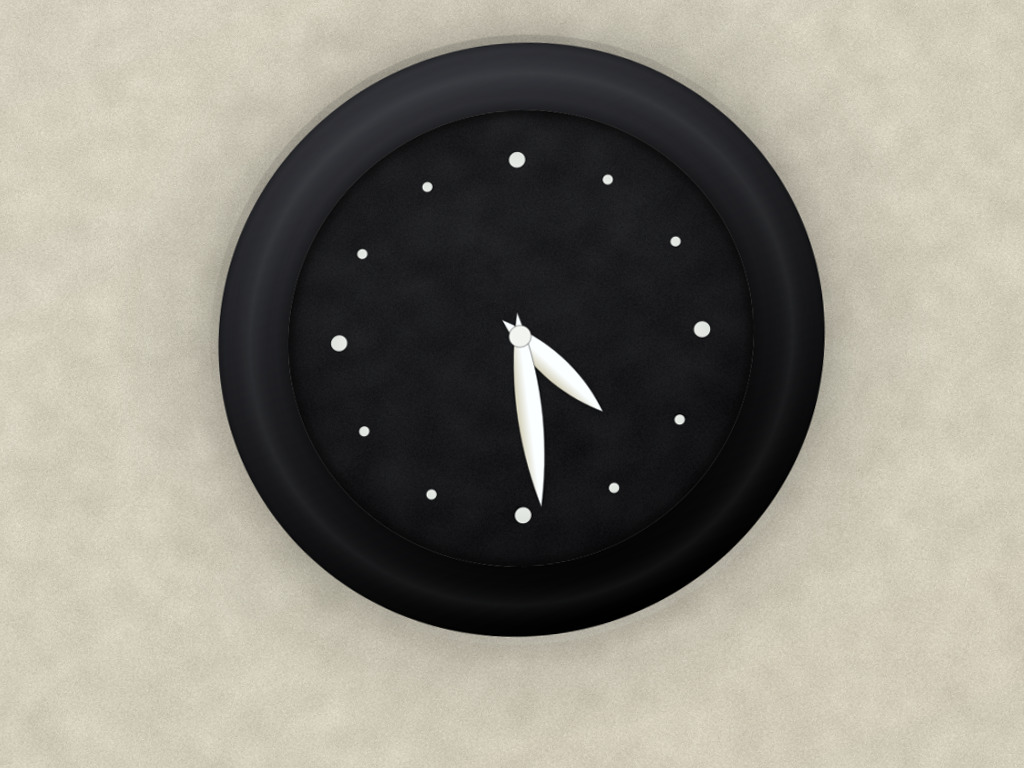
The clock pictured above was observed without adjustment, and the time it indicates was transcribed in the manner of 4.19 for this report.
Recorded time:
4.29
